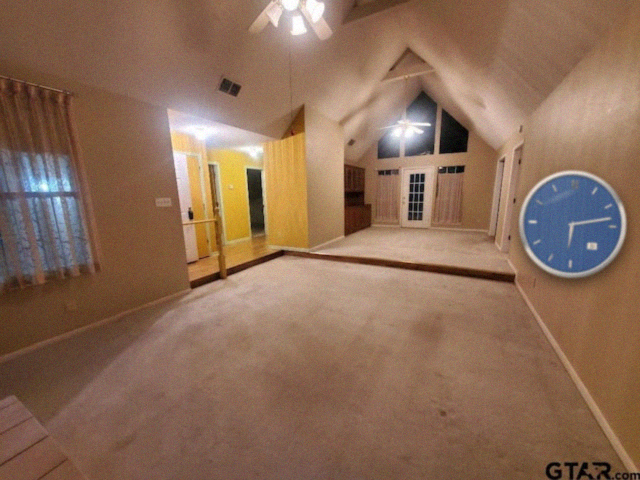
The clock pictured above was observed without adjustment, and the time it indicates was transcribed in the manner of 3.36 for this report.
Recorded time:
6.13
